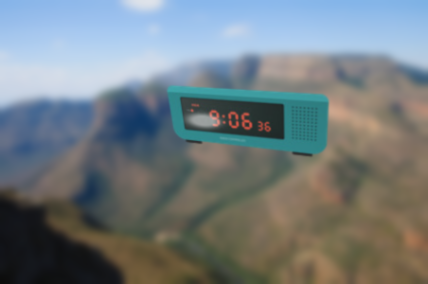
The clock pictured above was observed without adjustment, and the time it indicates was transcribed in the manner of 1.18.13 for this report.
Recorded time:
9.06.36
